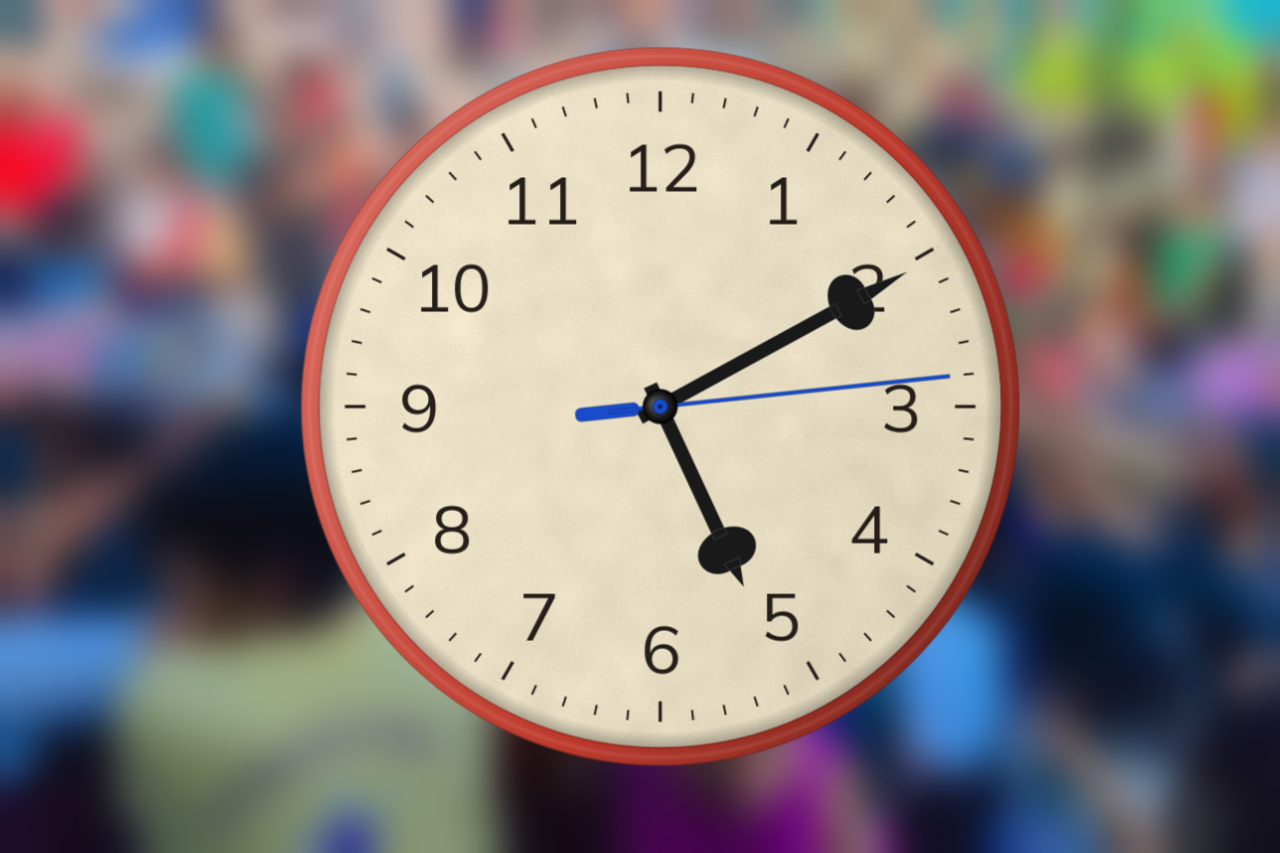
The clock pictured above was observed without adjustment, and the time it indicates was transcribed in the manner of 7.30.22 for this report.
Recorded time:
5.10.14
